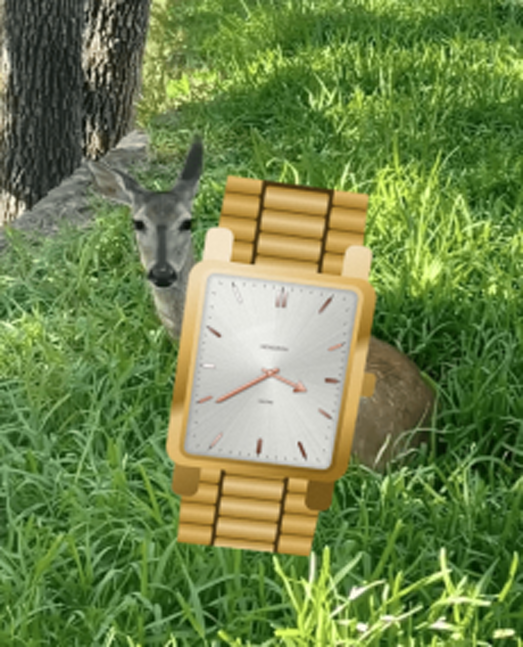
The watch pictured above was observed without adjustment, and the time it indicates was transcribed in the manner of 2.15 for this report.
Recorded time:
3.39
